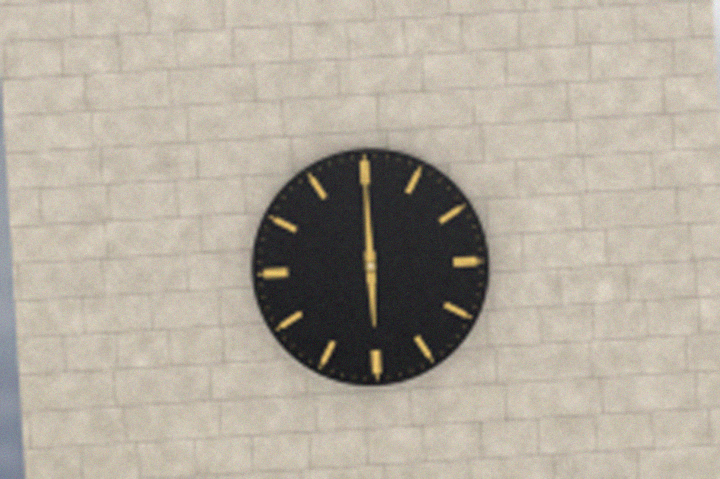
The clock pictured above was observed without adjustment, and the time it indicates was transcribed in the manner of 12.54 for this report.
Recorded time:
6.00
